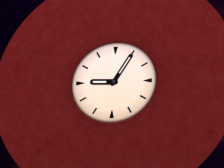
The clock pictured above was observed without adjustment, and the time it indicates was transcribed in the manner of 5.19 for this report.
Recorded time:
9.05
